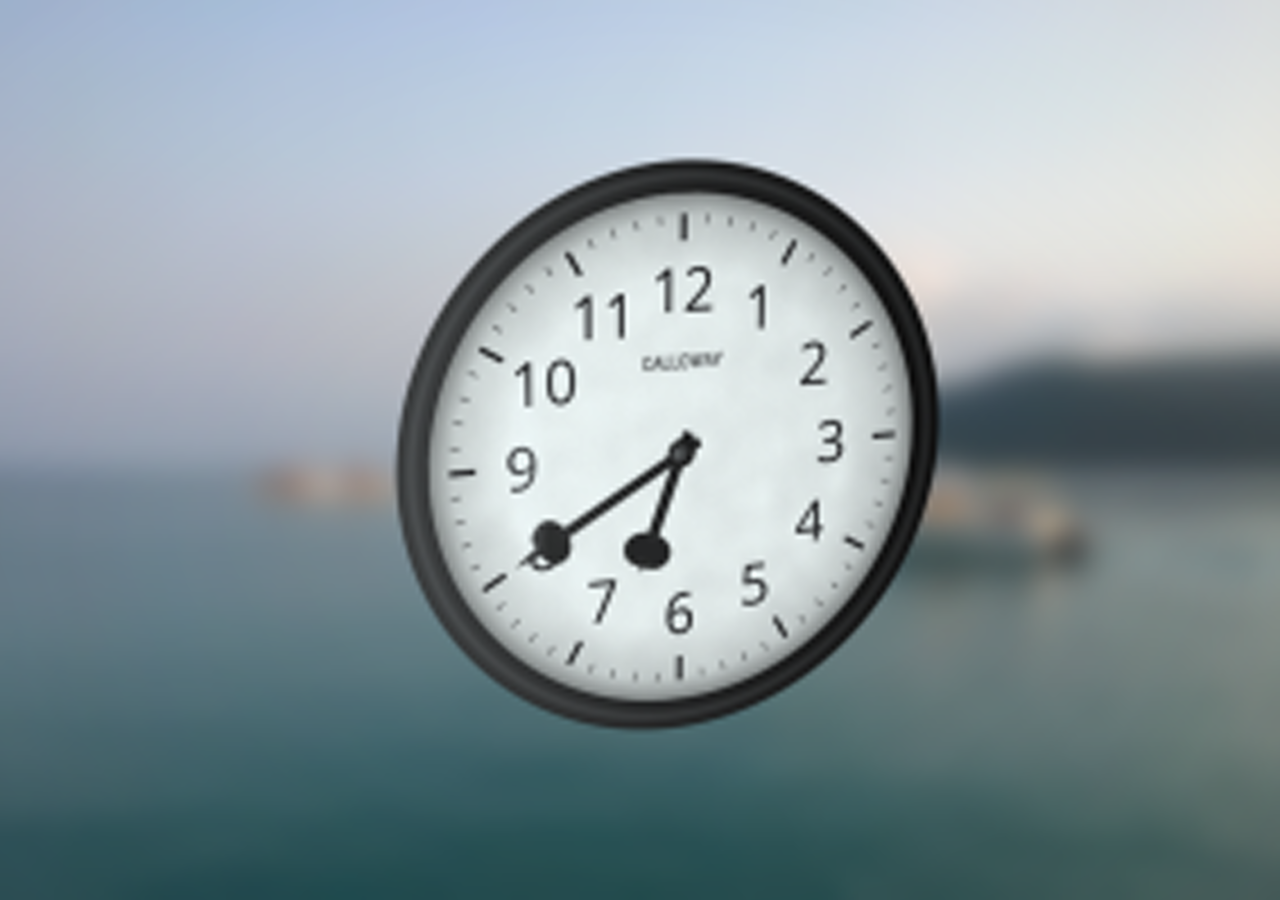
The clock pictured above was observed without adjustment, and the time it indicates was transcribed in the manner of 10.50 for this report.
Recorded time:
6.40
